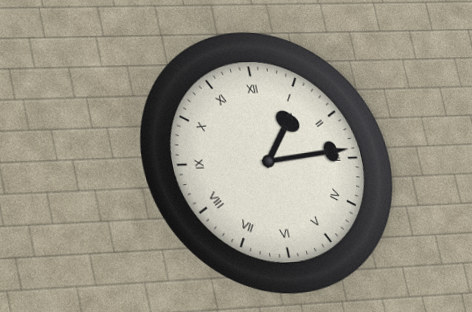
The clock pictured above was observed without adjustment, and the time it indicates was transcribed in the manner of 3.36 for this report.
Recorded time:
1.14
